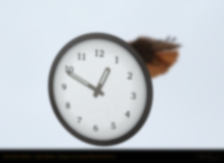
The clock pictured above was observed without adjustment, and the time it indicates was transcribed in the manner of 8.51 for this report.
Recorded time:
12.49
